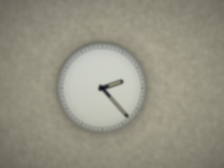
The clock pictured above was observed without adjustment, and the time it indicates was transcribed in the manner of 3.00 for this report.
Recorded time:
2.23
